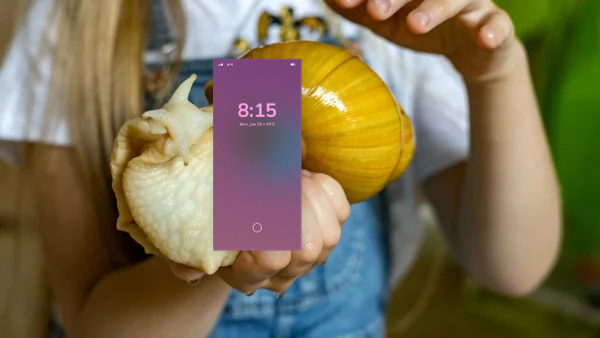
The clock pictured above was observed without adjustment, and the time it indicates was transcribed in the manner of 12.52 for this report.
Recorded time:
8.15
